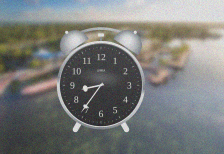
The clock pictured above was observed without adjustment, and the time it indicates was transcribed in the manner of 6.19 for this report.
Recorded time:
8.36
